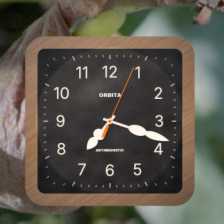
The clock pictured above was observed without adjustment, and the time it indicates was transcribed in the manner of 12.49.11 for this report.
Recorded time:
7.18.04
